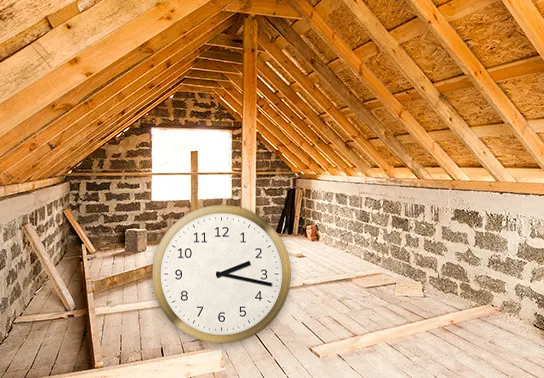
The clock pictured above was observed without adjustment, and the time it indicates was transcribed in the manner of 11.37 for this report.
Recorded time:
2.17
